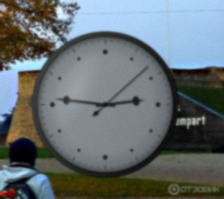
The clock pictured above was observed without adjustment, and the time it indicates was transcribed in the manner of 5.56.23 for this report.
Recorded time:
2.46.08
